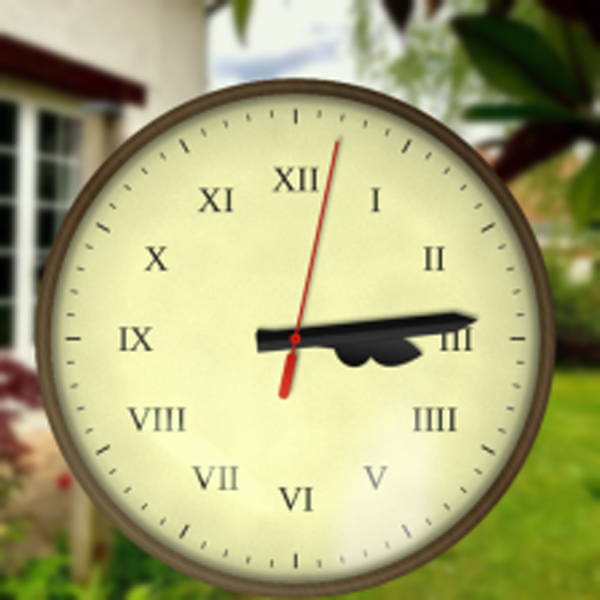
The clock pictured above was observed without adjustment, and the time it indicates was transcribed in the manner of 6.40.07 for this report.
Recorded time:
3.14.02
